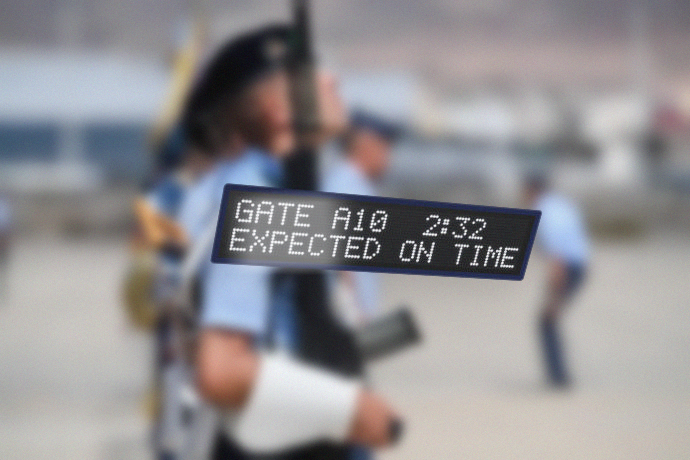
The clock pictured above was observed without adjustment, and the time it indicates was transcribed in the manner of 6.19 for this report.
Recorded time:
2.32
